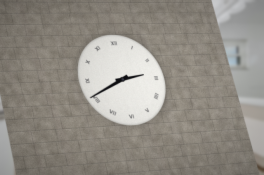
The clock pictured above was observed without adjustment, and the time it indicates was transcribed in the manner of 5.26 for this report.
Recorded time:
2.41
